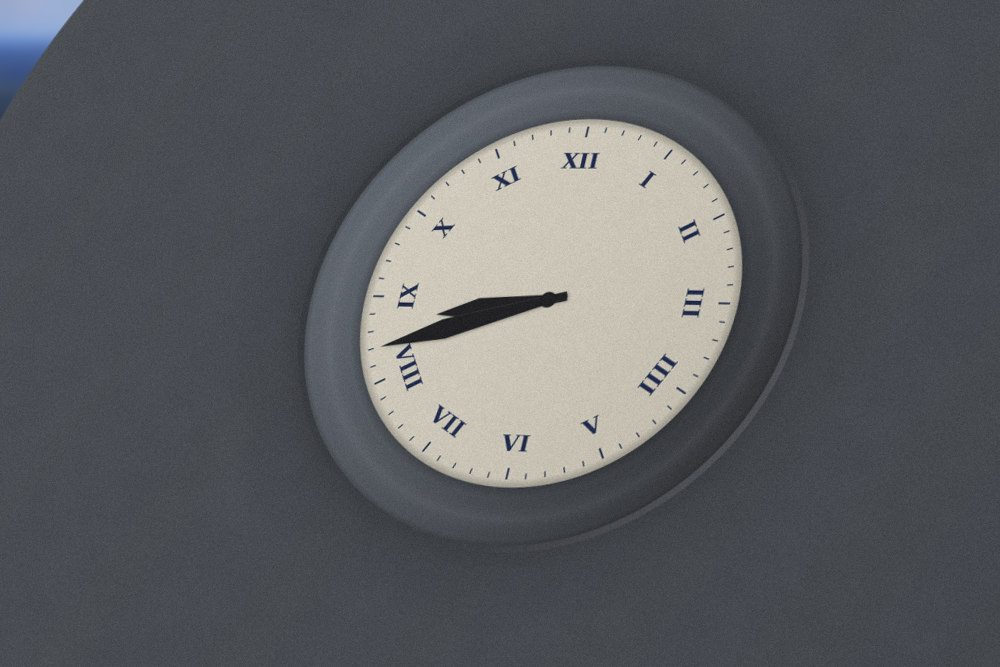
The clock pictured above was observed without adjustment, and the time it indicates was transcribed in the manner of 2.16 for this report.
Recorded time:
8.42
